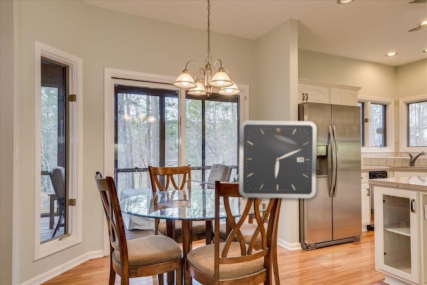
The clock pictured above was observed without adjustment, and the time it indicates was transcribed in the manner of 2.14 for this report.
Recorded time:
6.11
